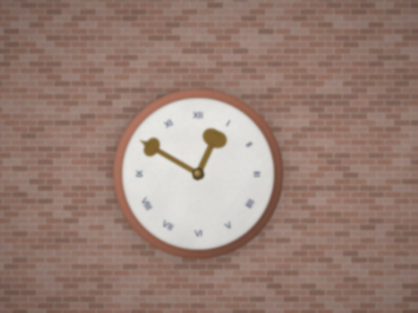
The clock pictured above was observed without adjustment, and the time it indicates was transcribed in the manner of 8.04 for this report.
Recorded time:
12.50
